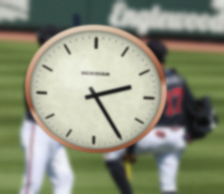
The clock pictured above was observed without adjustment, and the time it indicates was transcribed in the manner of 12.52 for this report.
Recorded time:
2.25
